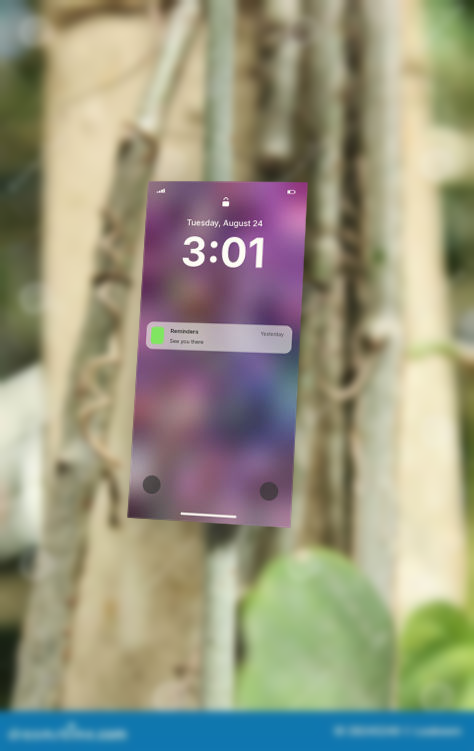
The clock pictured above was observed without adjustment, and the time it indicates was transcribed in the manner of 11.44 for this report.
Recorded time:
3.01
